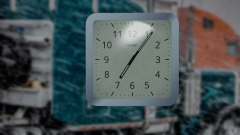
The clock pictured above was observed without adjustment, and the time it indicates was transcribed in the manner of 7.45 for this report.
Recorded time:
7.06
